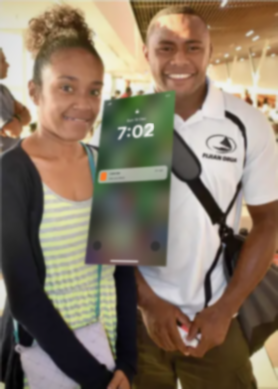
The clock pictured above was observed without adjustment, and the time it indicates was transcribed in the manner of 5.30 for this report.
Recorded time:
7.02
